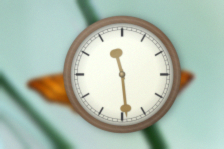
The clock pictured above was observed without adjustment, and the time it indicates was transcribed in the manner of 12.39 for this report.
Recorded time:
11.29
